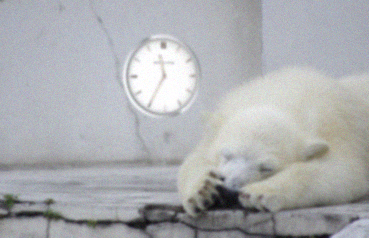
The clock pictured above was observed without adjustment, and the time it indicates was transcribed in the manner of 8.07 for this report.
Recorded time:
11.35
